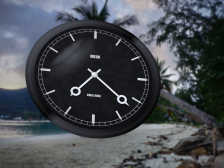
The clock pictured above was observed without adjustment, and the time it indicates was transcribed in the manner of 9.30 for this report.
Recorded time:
7.22
